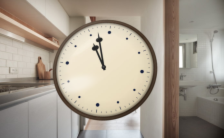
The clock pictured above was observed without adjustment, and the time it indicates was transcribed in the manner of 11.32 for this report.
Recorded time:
10.57
